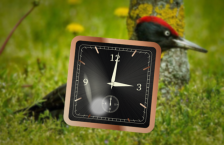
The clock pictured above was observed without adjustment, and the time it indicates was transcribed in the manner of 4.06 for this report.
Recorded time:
3.01
